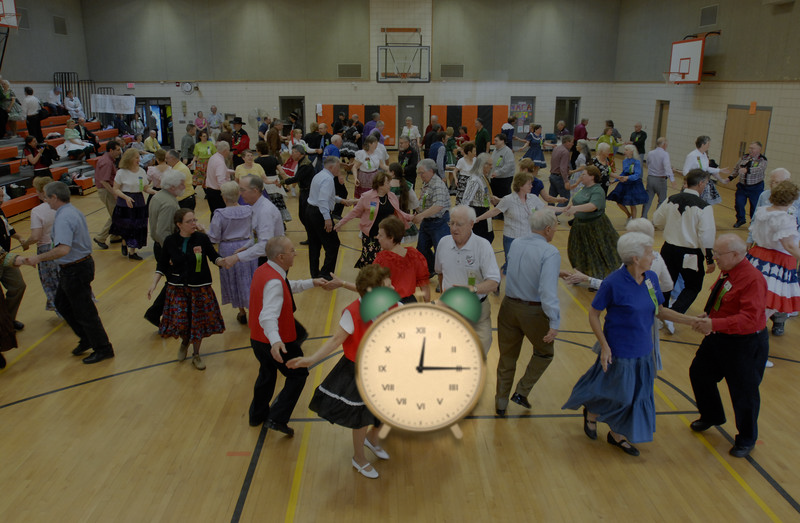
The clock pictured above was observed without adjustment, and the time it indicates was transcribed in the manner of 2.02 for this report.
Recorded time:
12.15
